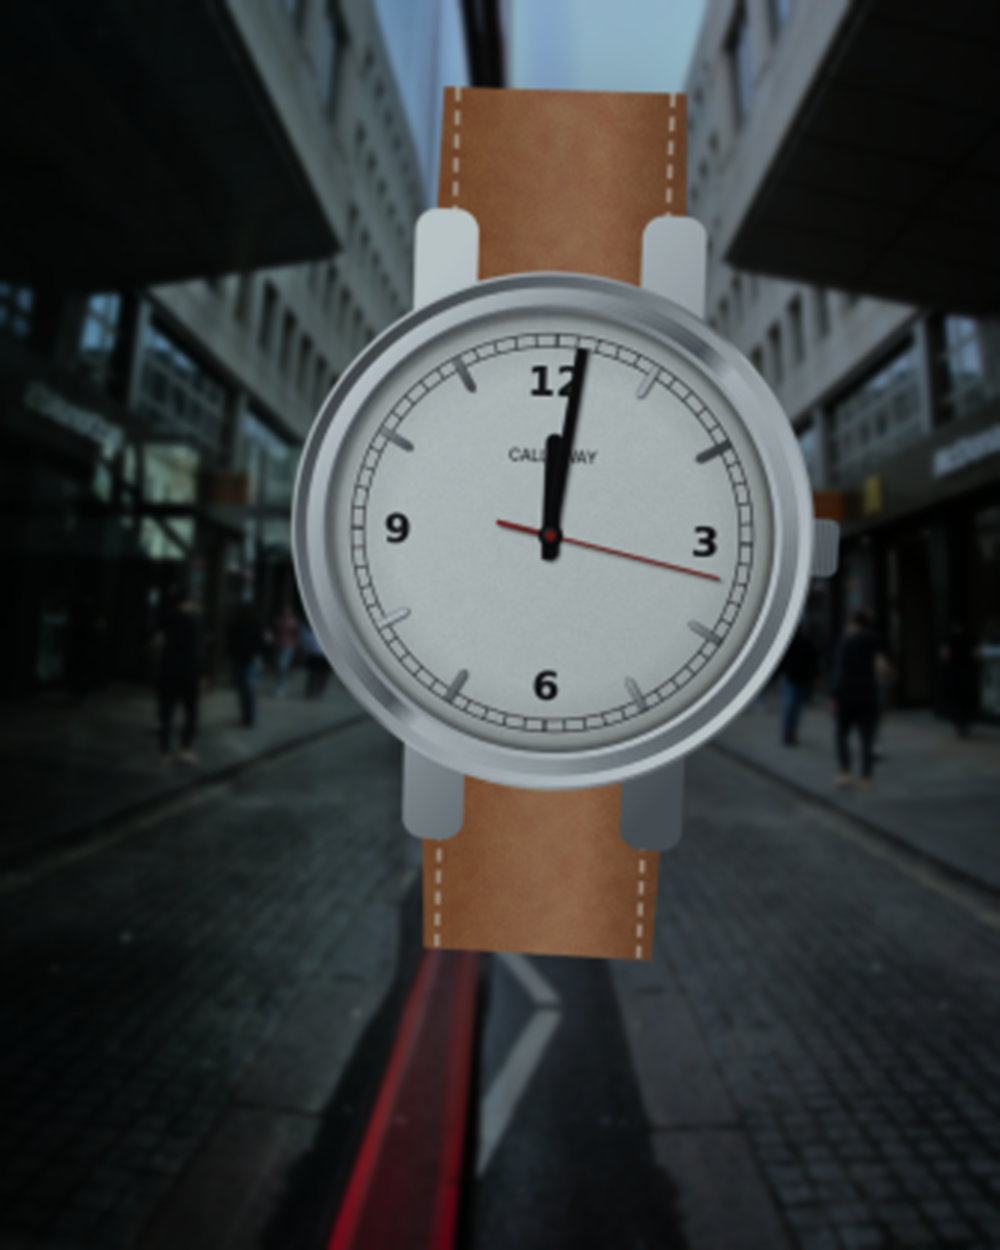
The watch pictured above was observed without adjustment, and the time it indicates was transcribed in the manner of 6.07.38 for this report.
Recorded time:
12.01.17
